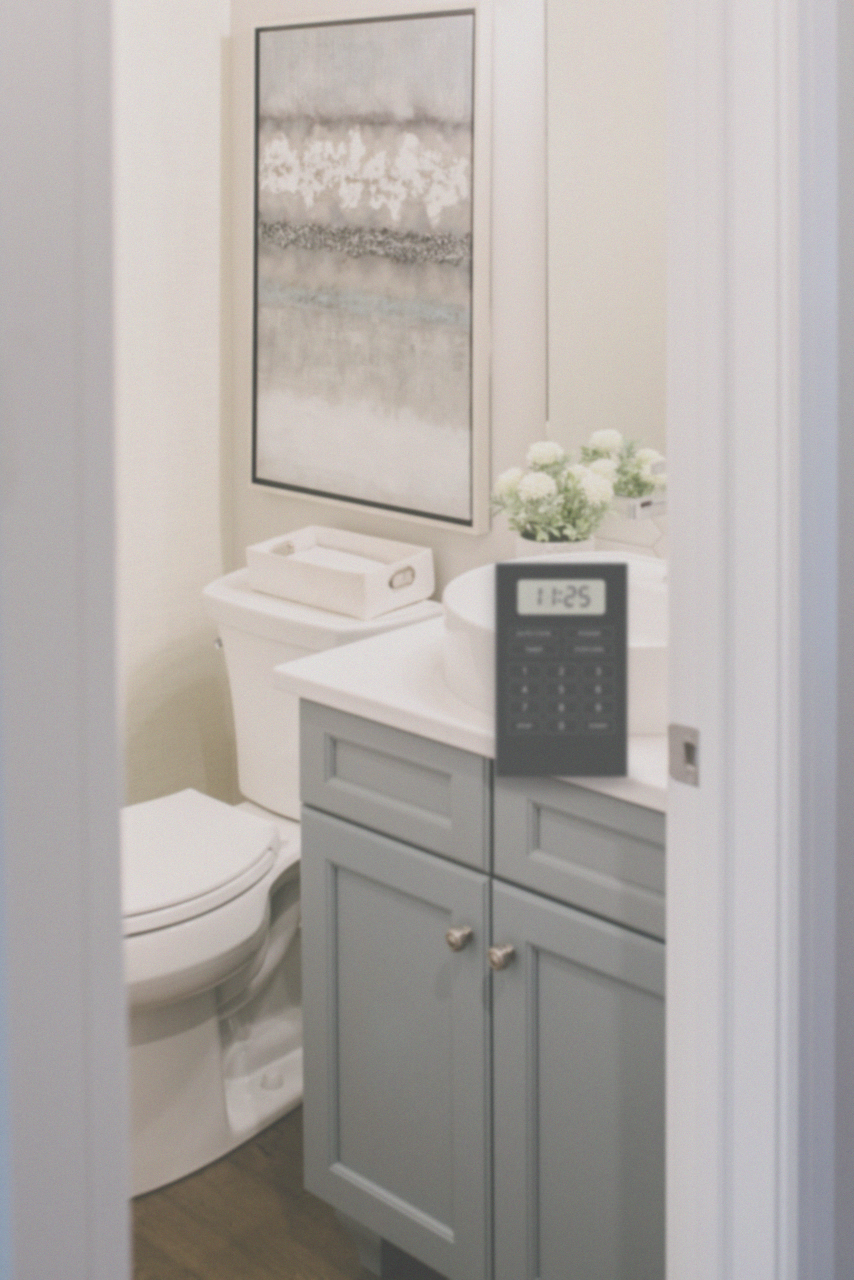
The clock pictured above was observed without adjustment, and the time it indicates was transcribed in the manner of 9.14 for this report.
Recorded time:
11.25
